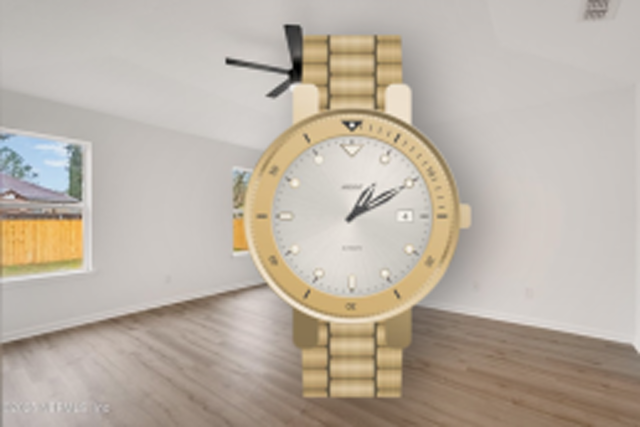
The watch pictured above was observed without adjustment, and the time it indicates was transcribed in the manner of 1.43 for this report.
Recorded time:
1.10
